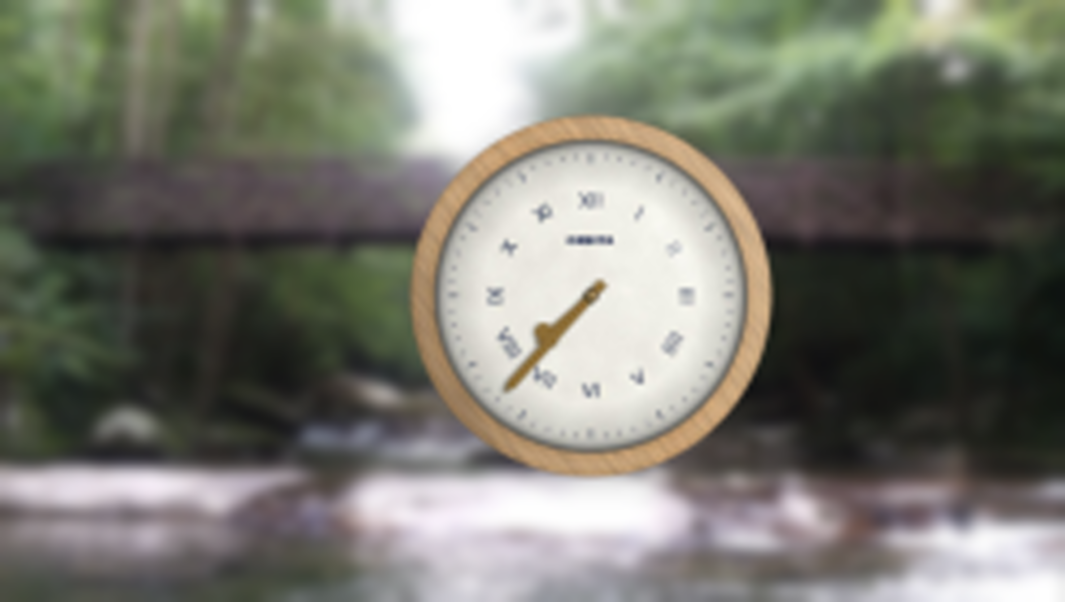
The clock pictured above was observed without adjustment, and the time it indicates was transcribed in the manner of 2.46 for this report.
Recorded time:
7.37
